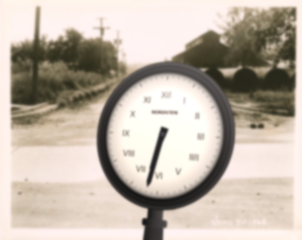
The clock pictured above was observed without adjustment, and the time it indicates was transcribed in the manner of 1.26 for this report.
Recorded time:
6.32
